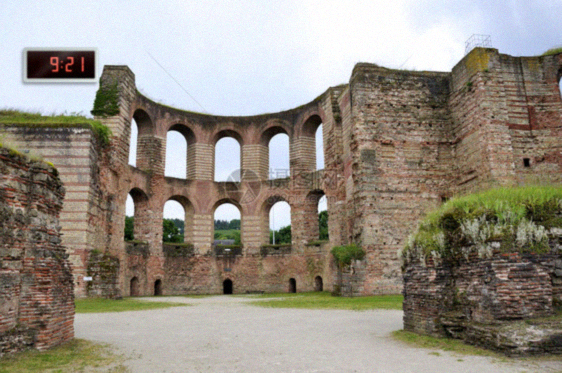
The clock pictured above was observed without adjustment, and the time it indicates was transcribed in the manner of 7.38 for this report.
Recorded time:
9.21
